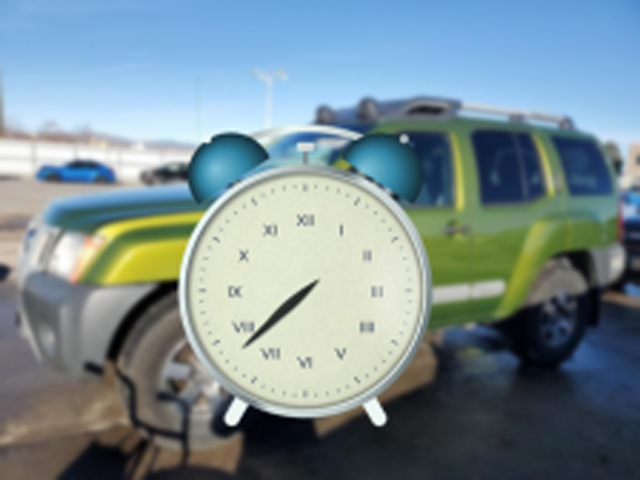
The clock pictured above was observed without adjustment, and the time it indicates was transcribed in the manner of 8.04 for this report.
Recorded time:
7.38
